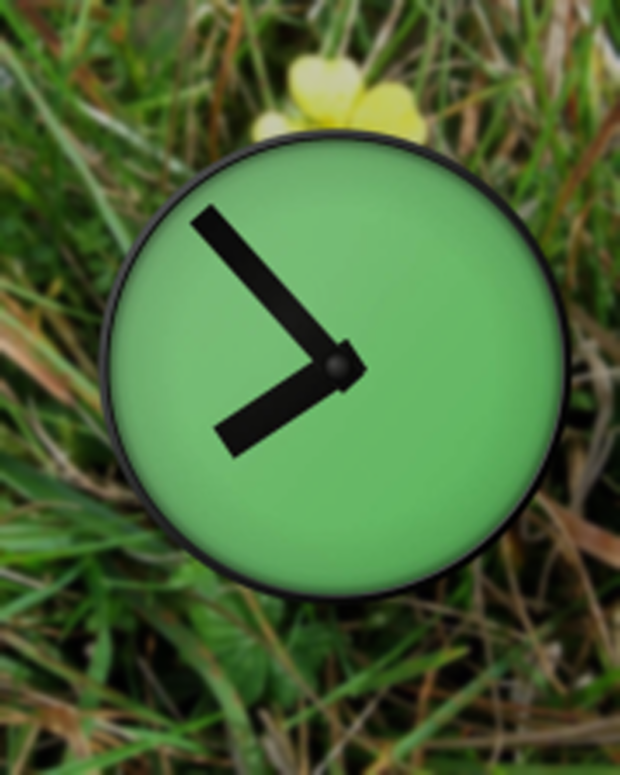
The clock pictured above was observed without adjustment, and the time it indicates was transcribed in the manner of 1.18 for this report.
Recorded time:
7.53
